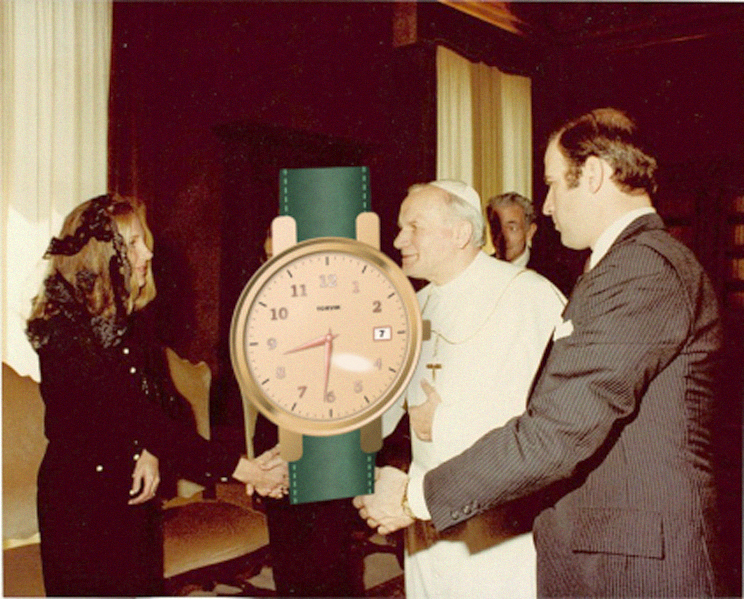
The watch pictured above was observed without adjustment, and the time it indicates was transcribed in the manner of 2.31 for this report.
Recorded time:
8.31
